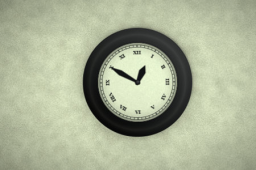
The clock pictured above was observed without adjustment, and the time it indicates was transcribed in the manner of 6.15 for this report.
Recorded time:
12.50
